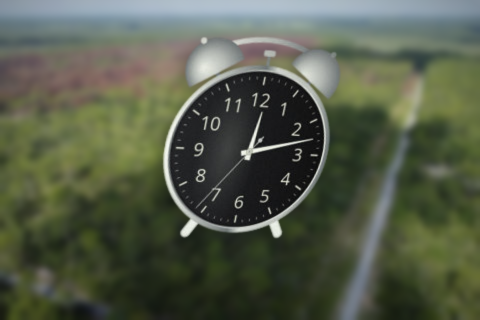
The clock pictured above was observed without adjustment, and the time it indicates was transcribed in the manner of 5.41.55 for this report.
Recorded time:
12.12.36
